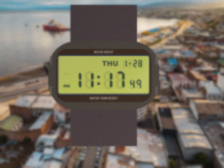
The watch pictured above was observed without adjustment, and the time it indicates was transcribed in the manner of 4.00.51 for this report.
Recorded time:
11.17.49
